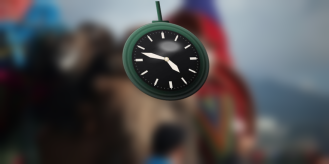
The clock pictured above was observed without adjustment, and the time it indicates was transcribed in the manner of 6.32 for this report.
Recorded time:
4.48
